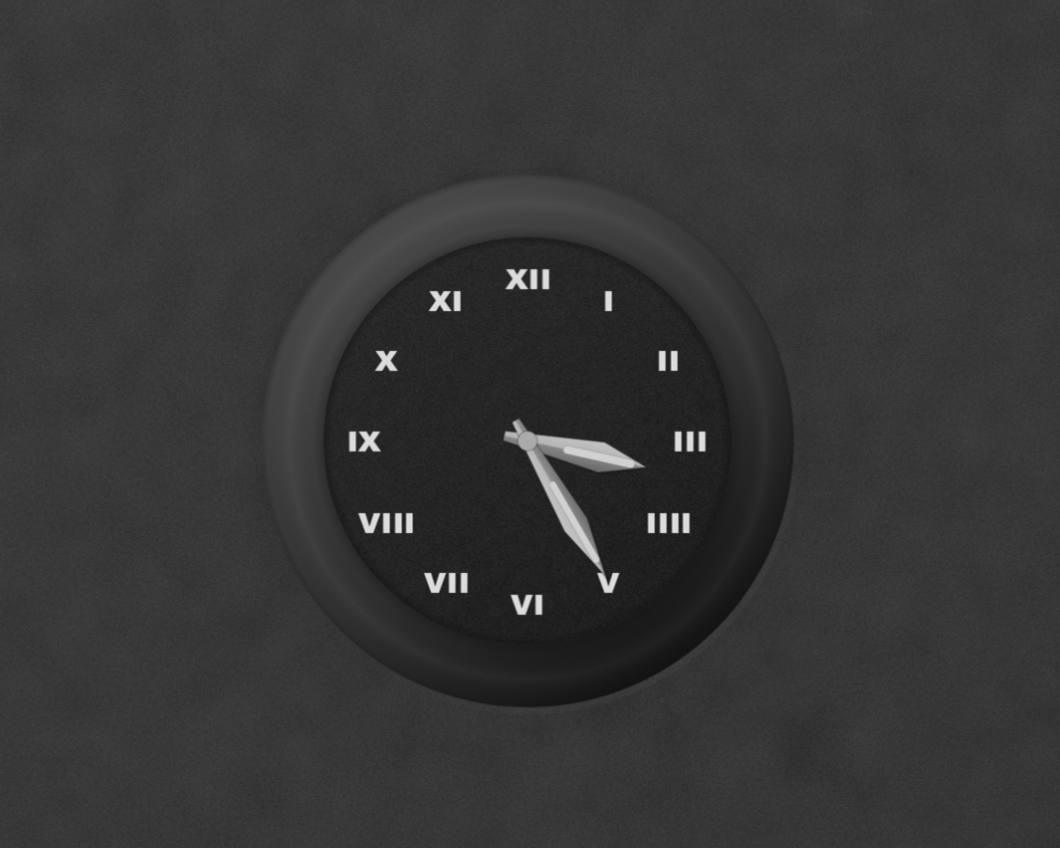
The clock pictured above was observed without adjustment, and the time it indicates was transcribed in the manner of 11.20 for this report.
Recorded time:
3.25
